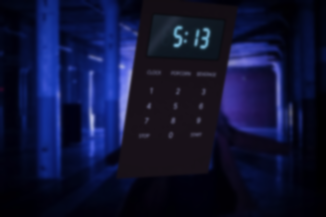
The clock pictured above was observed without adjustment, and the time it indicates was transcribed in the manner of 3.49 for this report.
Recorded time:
5.13
